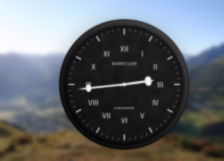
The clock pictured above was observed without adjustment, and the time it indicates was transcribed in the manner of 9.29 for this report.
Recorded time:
2.44
